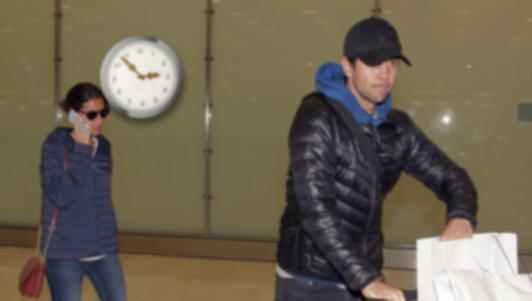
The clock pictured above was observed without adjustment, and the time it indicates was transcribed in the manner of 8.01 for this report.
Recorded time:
2.53
